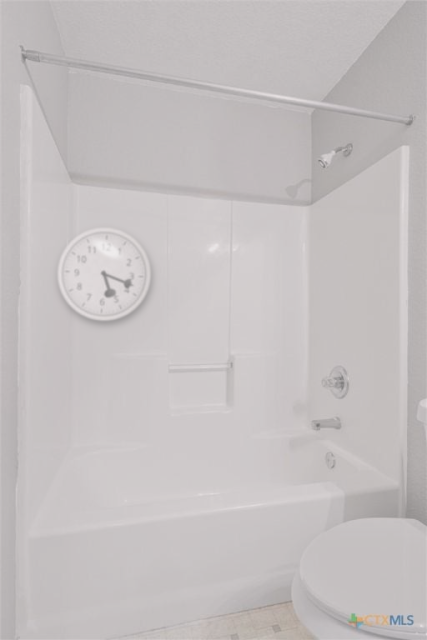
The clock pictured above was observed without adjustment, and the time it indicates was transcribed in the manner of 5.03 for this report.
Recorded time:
5.18
